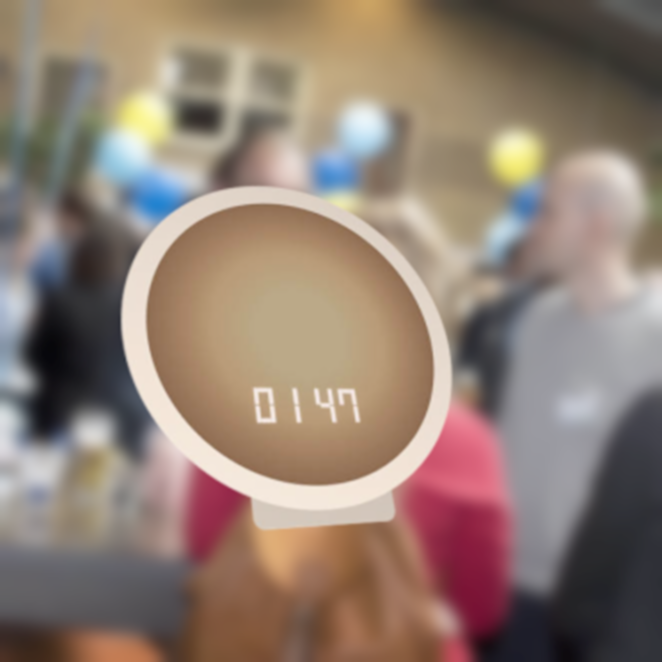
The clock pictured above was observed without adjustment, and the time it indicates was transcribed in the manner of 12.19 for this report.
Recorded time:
1.47
